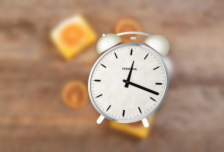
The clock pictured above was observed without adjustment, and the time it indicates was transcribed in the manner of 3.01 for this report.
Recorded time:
12.18
